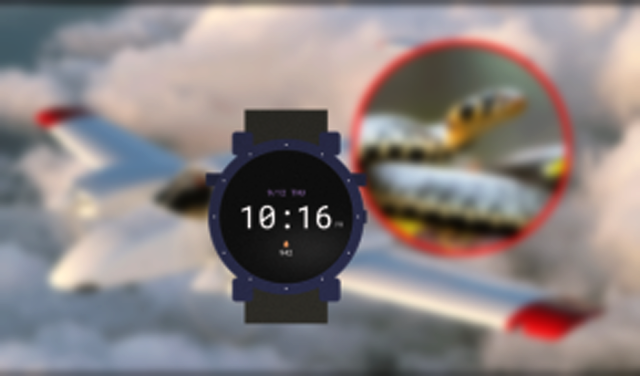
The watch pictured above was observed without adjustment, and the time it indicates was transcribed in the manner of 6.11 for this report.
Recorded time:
10.16
